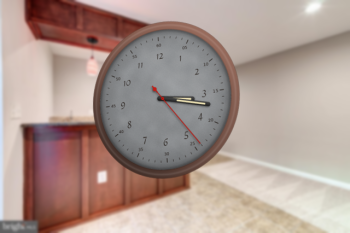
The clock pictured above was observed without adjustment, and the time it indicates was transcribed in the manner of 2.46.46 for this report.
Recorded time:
3.17.24
